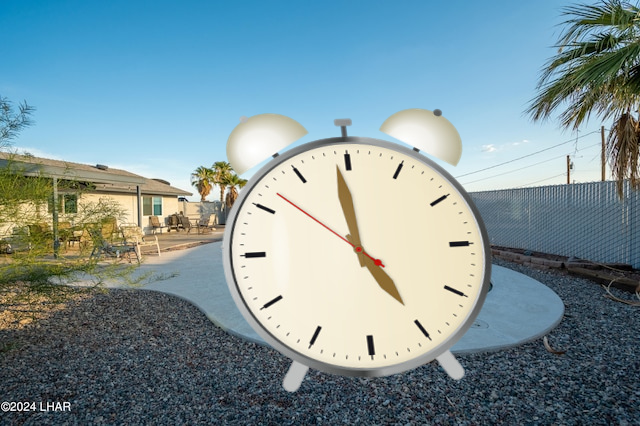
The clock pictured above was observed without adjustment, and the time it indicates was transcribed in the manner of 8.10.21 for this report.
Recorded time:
4.58.52
